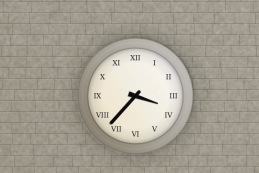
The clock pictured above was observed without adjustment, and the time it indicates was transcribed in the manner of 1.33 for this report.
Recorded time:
3.37
